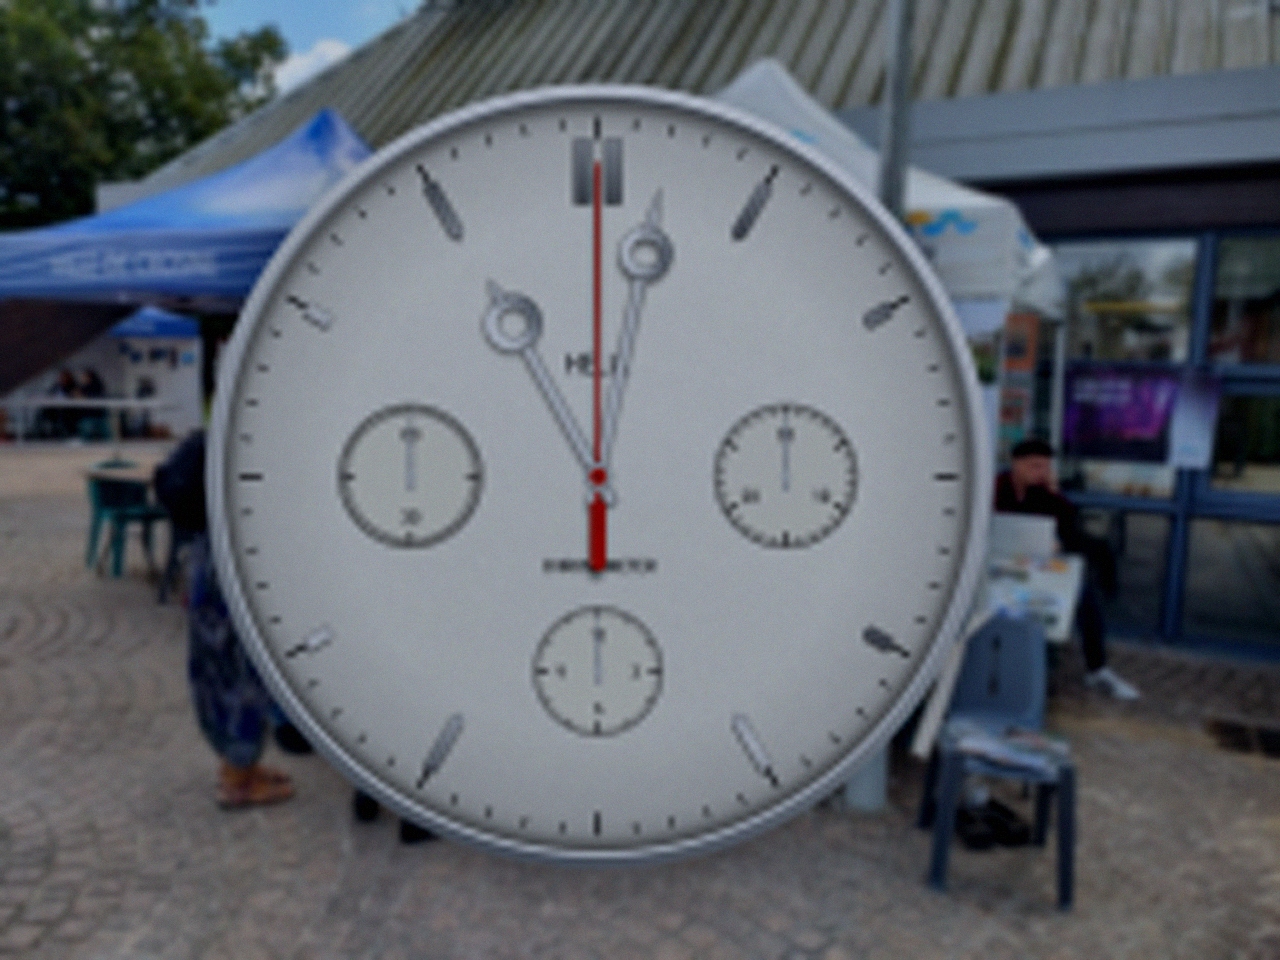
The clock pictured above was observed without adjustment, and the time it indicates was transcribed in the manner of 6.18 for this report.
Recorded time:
11.02
